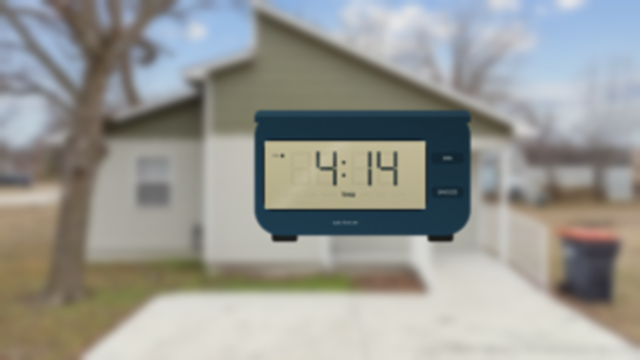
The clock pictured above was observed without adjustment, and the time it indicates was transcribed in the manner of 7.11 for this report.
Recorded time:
4.14
